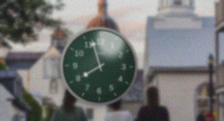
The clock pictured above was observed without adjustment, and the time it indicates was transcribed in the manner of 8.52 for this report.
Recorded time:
7.57
